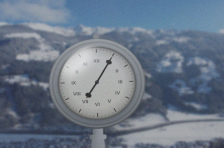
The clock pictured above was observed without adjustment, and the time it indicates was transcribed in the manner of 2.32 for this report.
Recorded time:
7.05
